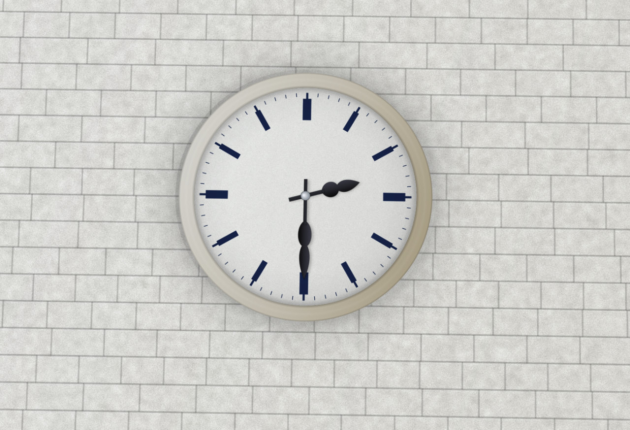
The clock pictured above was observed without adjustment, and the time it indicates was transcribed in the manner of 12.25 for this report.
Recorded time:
2.30
